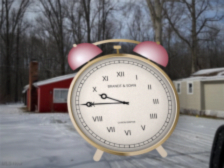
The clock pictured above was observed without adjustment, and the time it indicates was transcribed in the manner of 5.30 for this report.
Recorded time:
9.45
